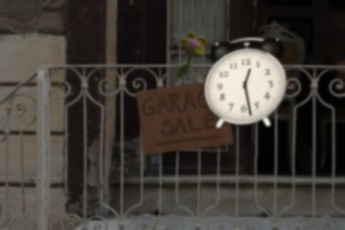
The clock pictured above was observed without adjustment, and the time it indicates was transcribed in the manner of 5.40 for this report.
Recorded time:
12.28
